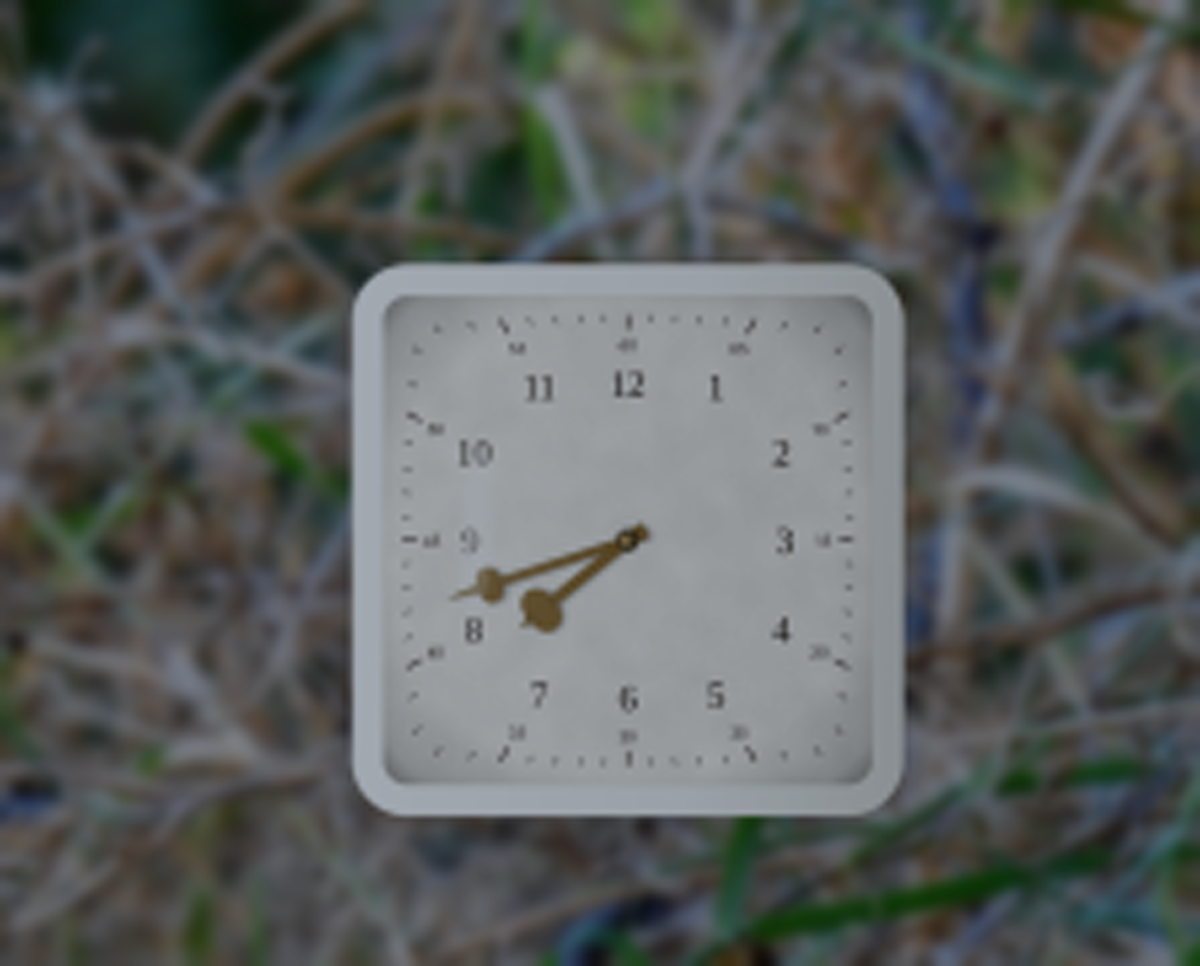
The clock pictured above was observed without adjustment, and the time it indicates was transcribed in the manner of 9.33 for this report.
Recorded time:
7.42
